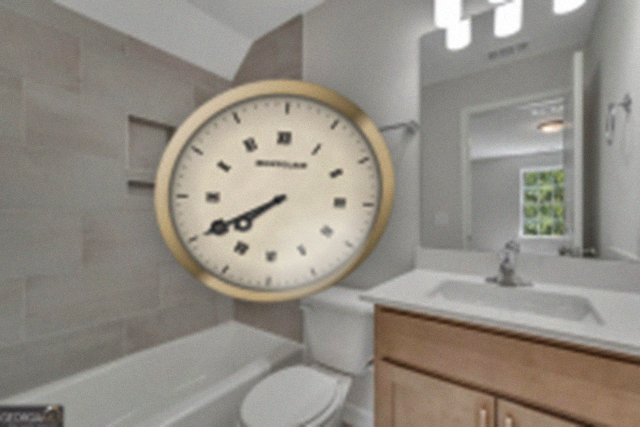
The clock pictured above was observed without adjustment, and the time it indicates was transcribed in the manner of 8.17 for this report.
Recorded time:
7.40
